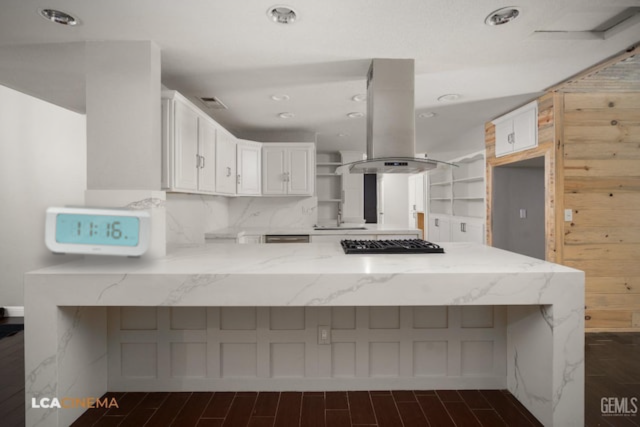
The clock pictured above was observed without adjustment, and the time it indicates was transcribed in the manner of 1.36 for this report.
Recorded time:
11.16
